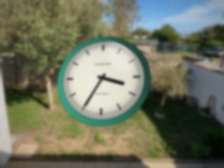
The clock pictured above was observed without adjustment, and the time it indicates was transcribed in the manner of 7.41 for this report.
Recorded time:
3.35
